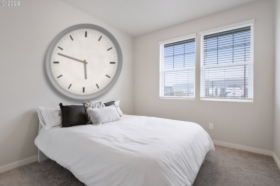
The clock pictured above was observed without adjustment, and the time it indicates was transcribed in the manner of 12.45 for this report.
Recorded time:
5.48
